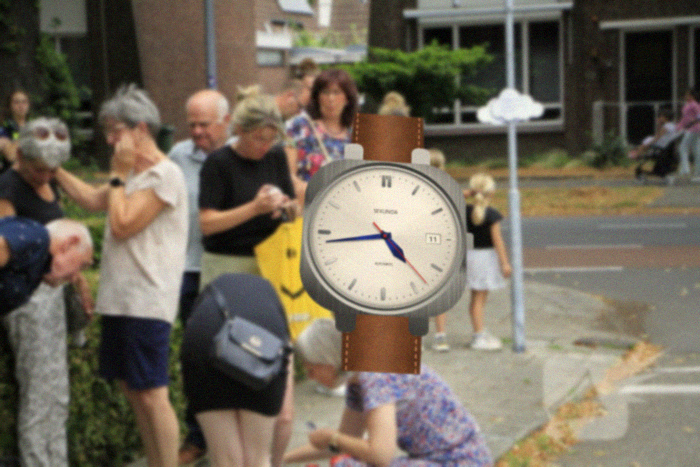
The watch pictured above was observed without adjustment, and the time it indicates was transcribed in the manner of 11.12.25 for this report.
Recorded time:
4.43.23
